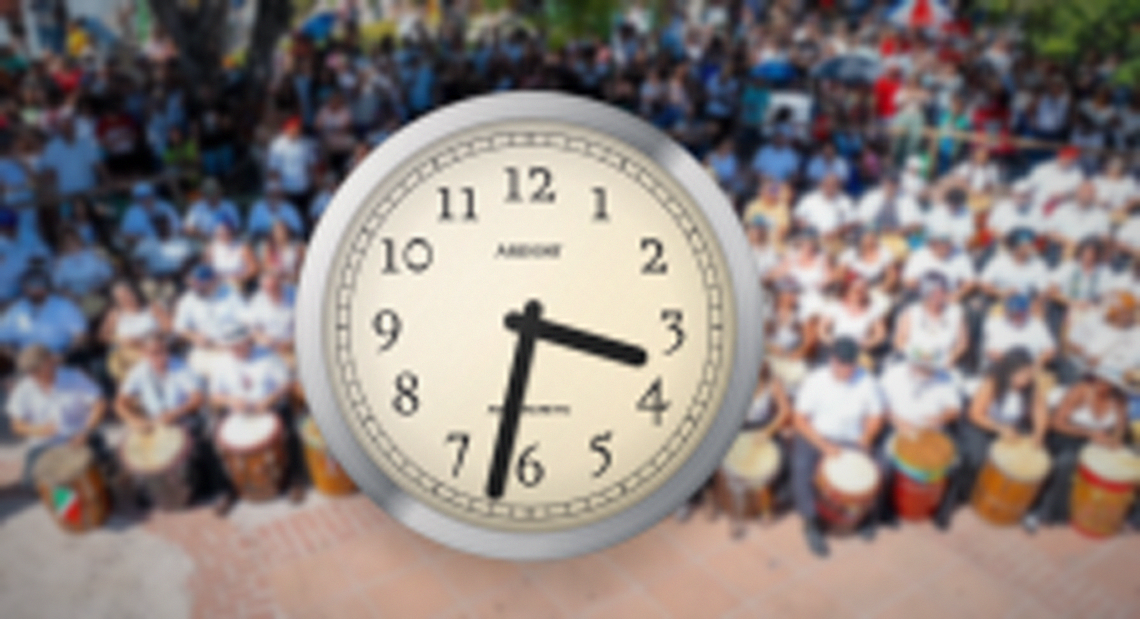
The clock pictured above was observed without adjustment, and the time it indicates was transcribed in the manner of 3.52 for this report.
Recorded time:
3.32
